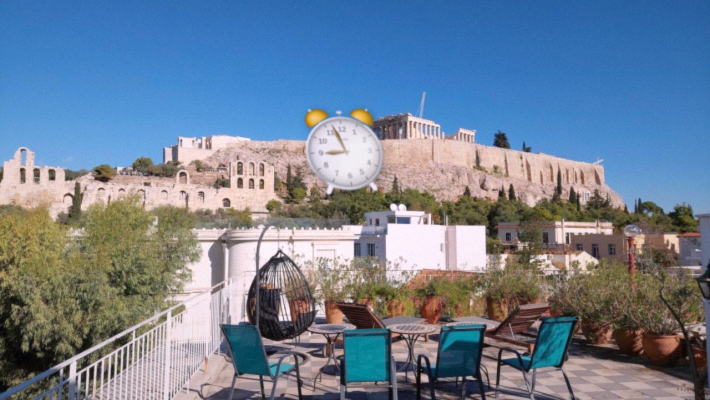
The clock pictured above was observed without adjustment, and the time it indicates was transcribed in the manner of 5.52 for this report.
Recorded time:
8.57
